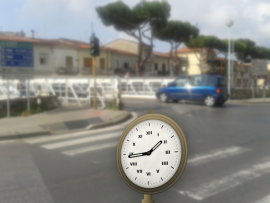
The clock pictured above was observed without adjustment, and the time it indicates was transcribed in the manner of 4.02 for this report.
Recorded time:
1.44
